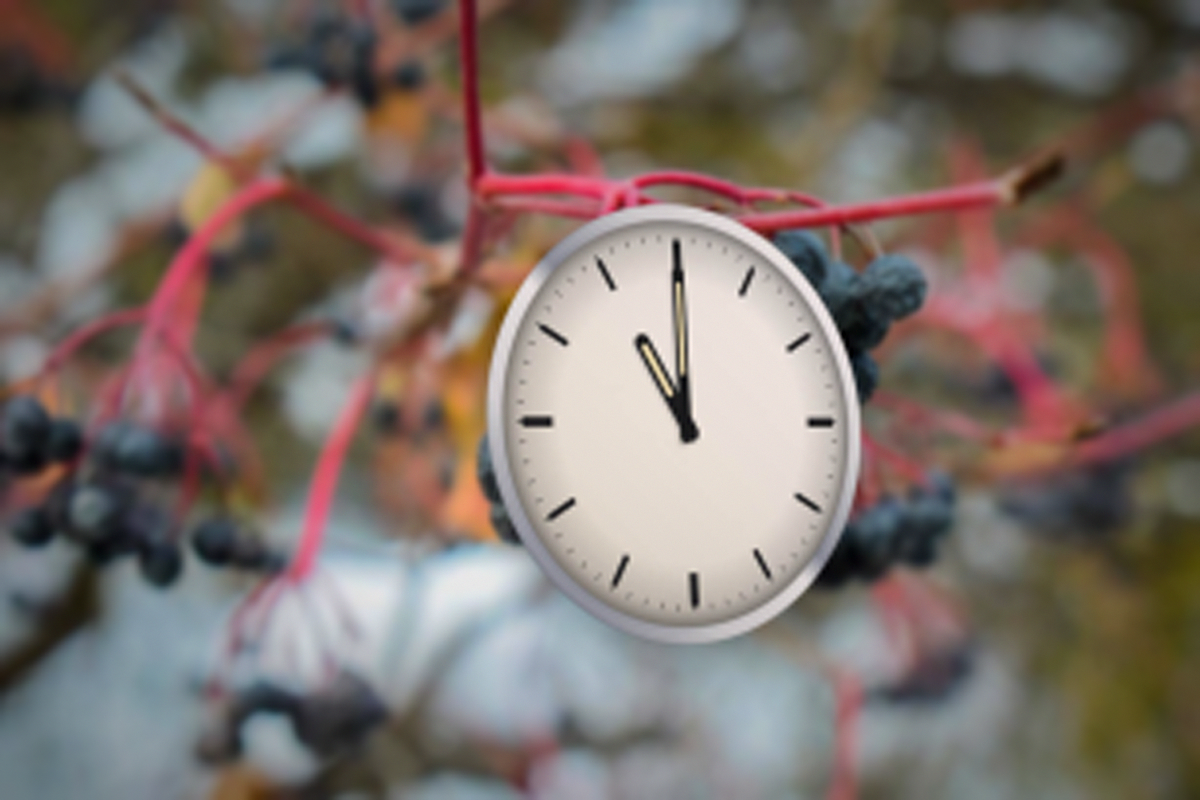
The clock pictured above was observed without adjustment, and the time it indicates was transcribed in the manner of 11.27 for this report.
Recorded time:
11.00
